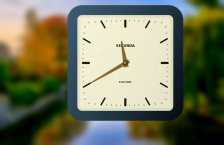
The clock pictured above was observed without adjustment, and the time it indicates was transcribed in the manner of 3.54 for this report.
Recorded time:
11.40
